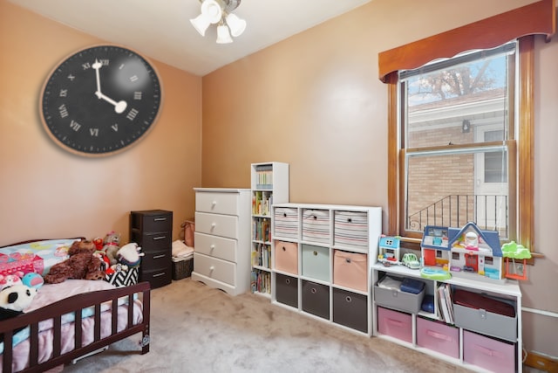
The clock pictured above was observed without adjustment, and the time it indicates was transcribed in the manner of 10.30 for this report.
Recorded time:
3.58
